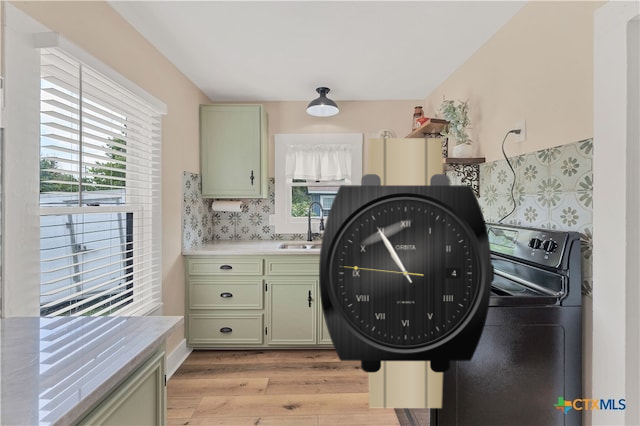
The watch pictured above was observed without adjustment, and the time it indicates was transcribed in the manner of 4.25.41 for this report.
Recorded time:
10.54.46
